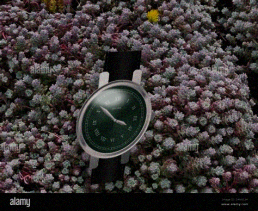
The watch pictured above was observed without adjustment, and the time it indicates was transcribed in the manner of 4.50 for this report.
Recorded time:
3.52
